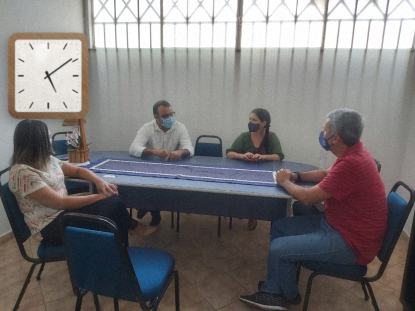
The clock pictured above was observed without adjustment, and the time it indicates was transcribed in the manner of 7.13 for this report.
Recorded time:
5.09
